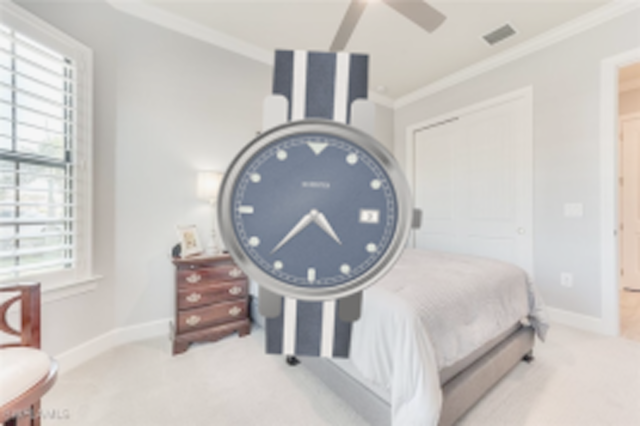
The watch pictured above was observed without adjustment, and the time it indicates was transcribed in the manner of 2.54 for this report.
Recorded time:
4.37
